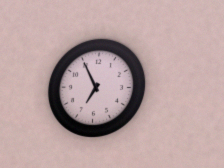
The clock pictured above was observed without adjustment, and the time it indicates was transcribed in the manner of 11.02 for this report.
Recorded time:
6.55
